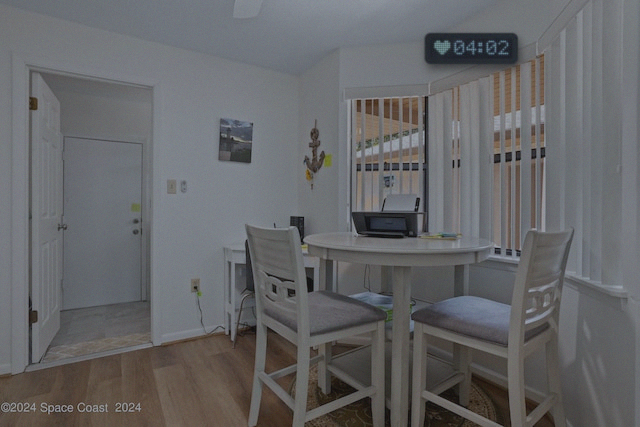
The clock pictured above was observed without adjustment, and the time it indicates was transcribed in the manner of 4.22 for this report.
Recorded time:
4.02
